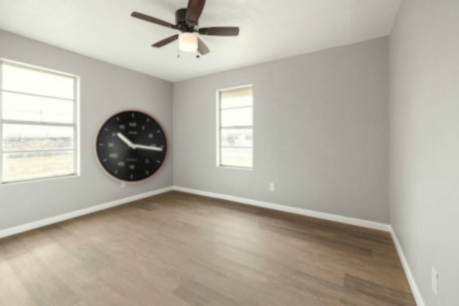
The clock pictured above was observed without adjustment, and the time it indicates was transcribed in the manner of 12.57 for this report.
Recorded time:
10.16
